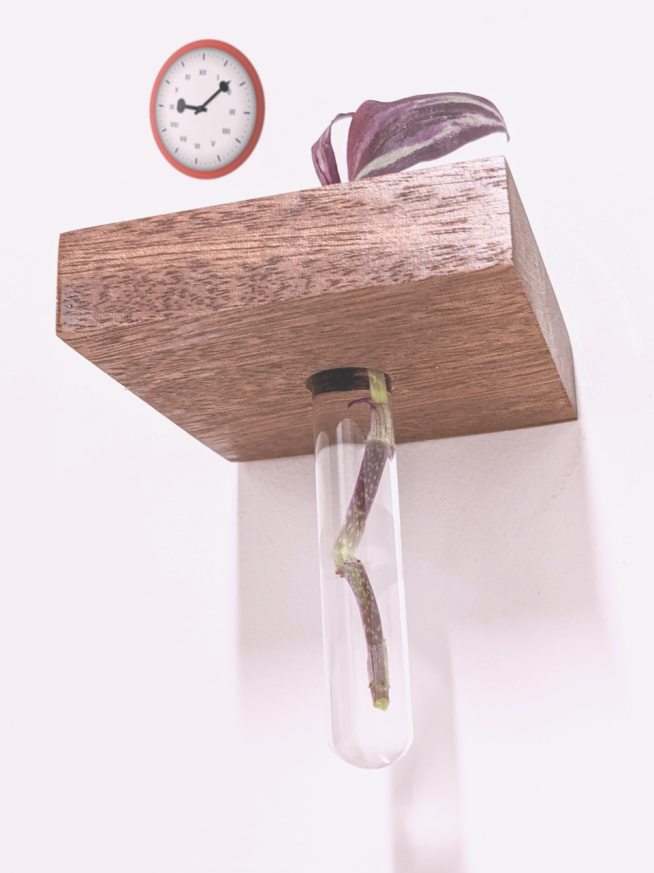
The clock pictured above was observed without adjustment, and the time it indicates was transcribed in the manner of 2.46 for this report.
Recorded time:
9.08
